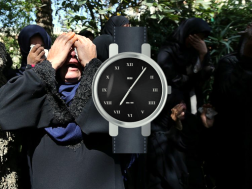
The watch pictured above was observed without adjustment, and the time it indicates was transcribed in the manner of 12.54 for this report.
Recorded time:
7.06
